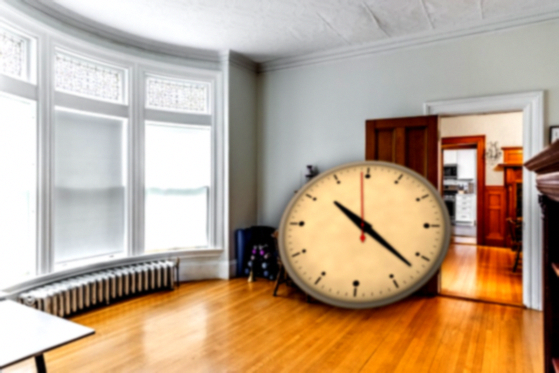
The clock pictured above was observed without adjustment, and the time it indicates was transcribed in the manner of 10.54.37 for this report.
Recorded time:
10.21.59
